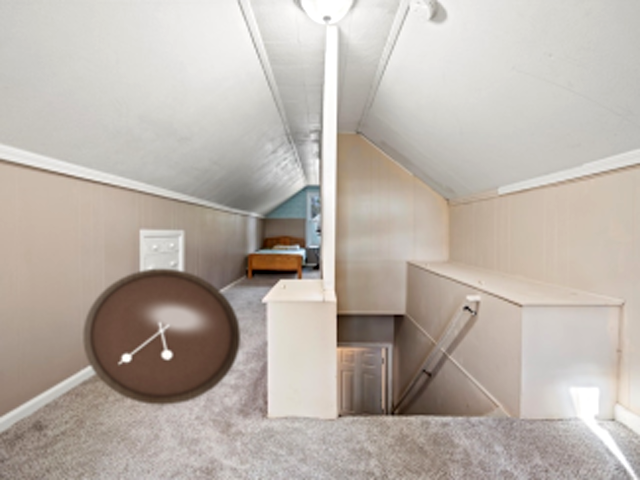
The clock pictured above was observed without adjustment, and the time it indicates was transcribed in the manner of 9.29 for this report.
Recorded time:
5.38
